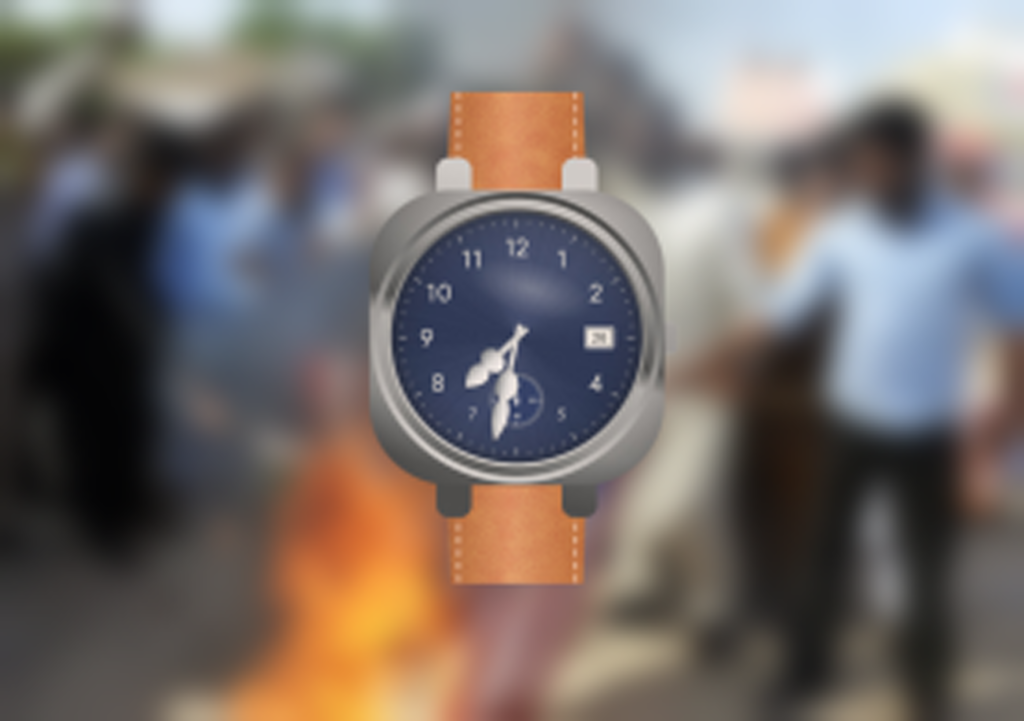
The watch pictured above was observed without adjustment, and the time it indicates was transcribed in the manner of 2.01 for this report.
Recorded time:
7.32
